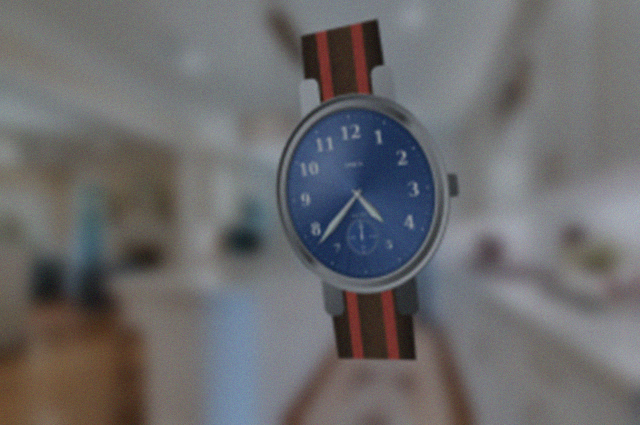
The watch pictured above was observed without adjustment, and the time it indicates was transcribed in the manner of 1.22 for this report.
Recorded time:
4.38
